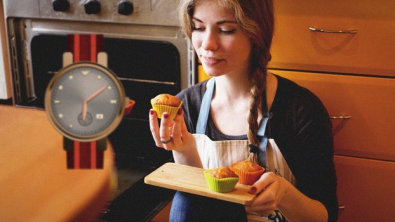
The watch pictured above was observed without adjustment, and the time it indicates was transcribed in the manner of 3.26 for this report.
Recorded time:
6.09
